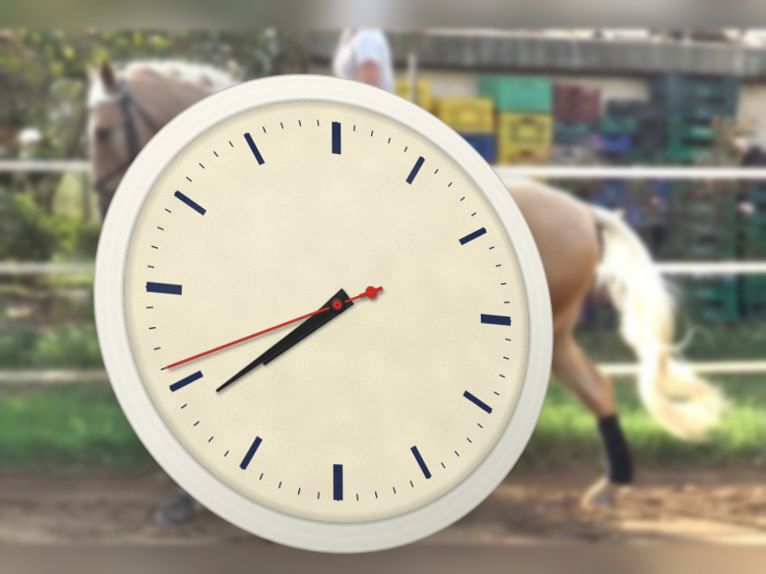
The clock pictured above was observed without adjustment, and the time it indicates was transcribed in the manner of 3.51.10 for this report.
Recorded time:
7.38.41
